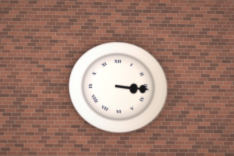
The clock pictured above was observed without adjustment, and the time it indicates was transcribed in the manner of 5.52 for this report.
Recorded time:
3.16
